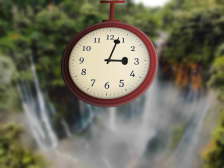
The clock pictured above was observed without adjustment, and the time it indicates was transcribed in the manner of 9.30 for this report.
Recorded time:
3.03
